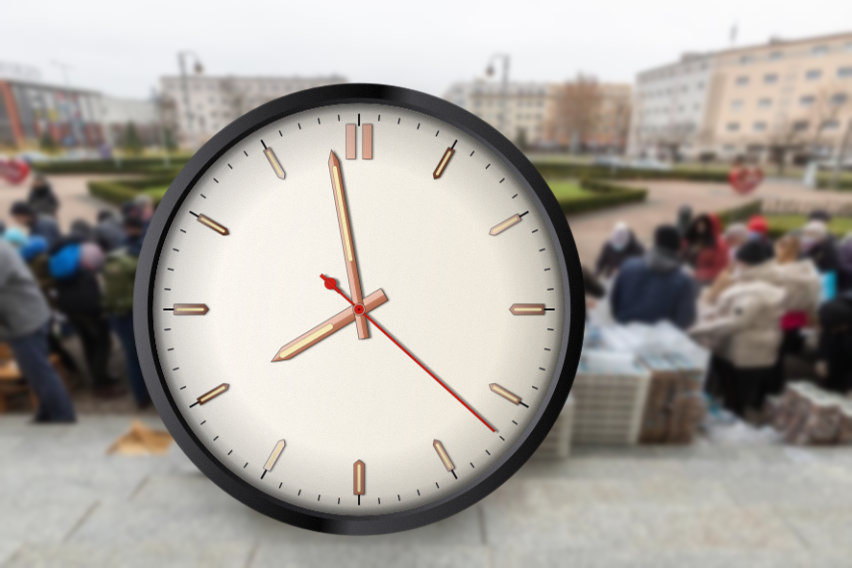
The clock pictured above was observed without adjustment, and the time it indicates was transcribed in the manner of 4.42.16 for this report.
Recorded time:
7.58.22
